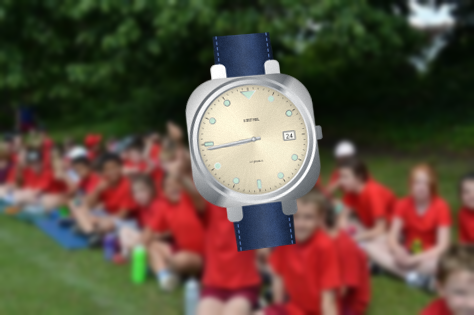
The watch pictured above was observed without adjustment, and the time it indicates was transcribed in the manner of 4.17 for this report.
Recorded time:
8.44
